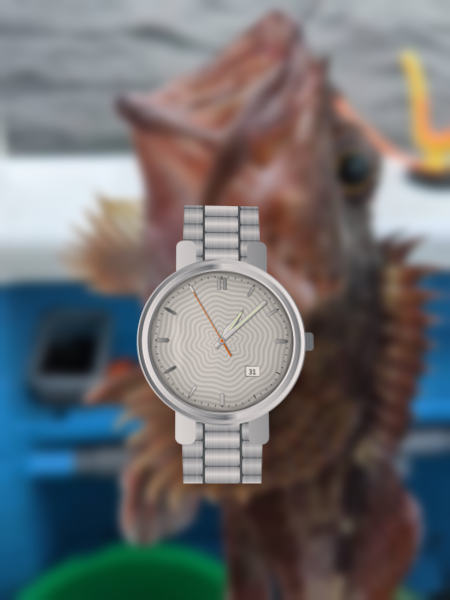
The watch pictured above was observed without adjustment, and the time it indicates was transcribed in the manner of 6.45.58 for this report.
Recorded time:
1.07.55
